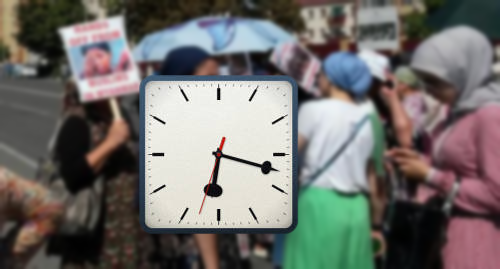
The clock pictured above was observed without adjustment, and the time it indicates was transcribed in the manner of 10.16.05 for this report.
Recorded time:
6.17.33
